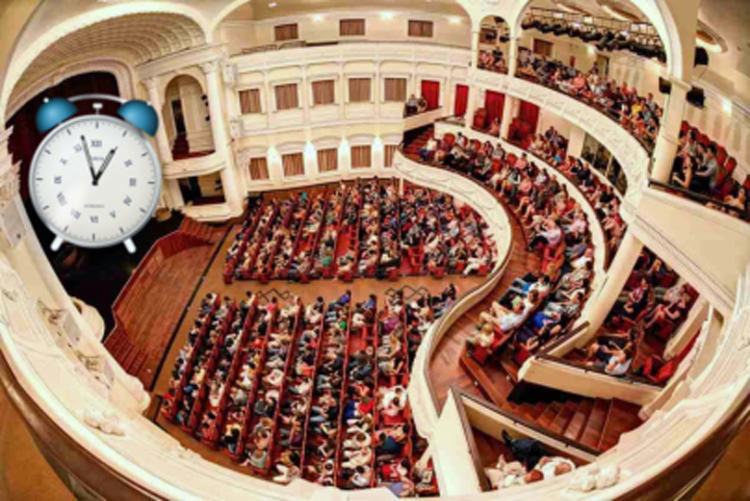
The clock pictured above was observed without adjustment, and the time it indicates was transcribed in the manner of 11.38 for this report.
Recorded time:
12.57
